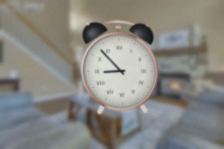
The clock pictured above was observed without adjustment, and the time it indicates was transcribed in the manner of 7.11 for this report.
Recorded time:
8.53
